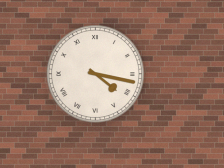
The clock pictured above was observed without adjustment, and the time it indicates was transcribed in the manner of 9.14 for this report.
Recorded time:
4.17
